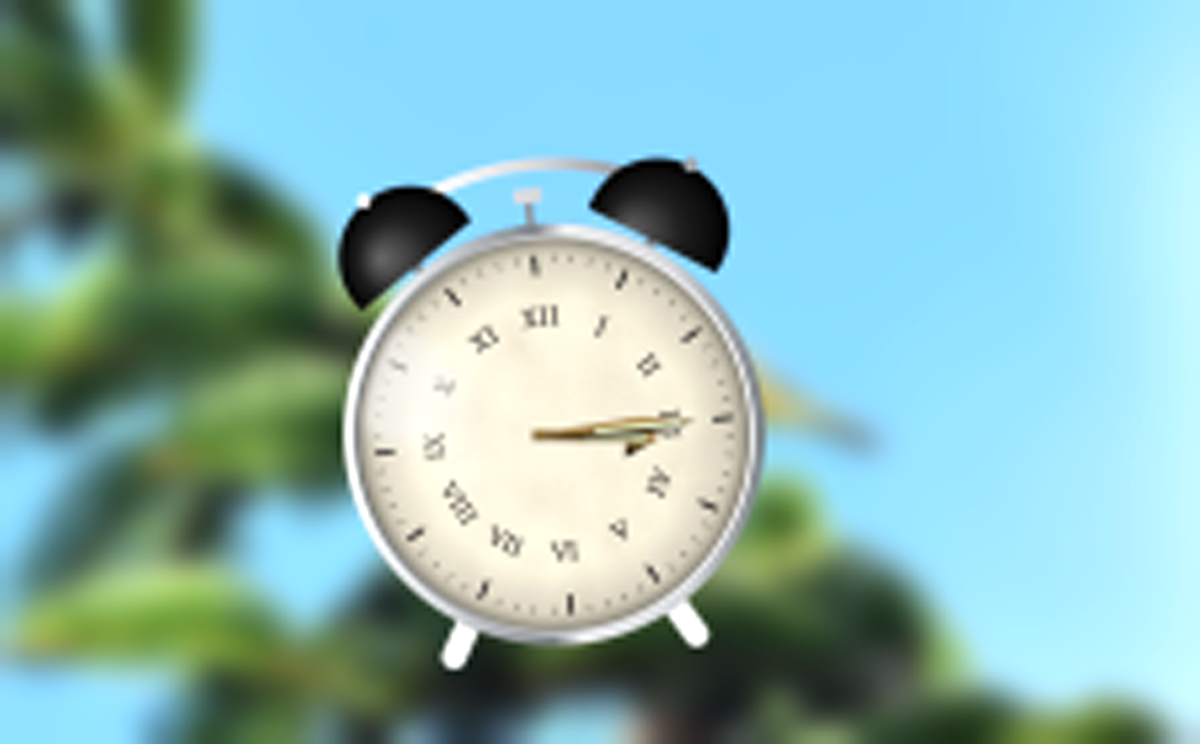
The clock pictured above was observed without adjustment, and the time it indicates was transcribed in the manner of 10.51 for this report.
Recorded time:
3.15
